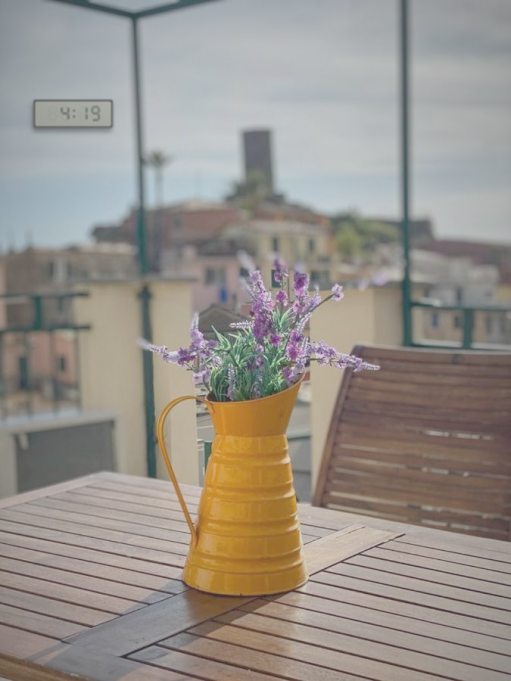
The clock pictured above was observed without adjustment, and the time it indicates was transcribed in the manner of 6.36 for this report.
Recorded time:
4.19
